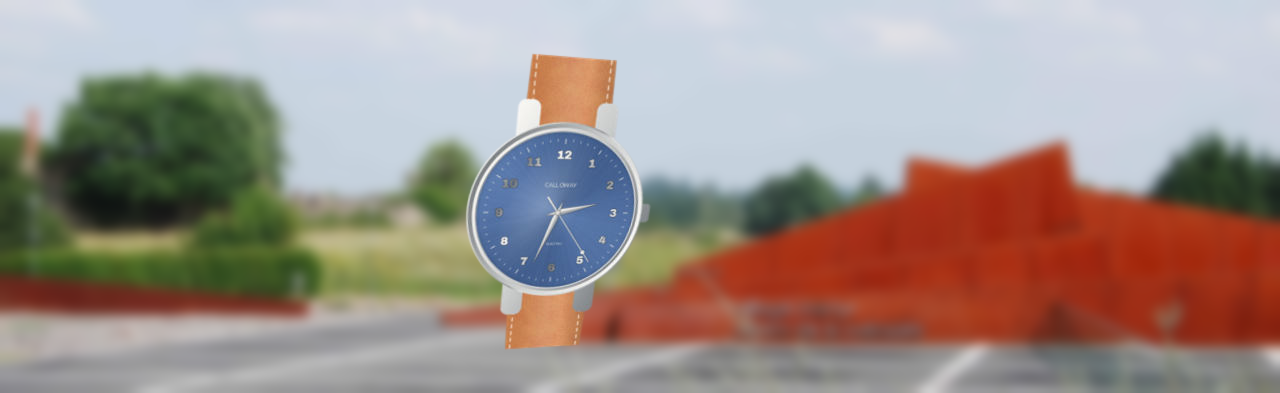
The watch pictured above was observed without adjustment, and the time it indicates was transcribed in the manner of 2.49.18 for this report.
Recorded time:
2.33.24
